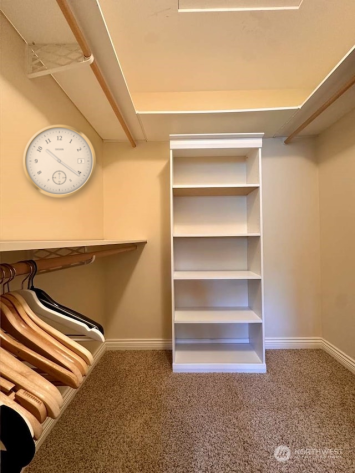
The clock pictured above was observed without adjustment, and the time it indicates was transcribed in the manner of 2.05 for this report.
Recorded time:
10.21
